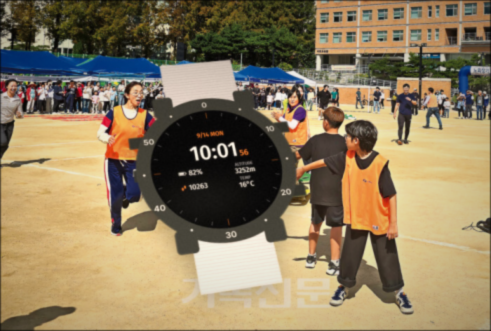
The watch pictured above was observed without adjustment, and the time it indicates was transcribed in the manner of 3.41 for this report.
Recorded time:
10.01
